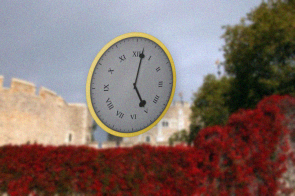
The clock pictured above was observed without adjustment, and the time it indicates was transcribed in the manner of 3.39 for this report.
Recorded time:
5.02
